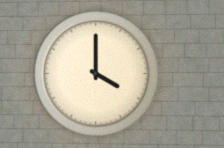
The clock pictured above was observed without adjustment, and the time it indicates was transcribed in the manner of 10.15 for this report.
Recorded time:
4.00
